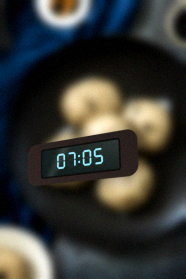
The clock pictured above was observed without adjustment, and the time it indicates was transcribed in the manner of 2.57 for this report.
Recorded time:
7.05
